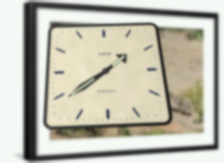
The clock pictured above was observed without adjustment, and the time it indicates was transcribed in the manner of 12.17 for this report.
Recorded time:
1.39
